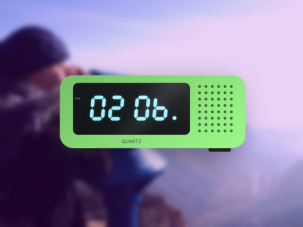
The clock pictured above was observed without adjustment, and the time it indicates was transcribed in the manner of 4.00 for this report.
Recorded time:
2.06
